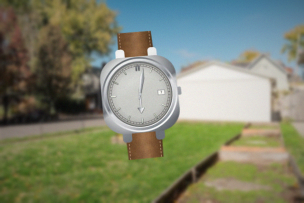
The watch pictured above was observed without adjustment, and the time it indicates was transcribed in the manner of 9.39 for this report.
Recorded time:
6.02
